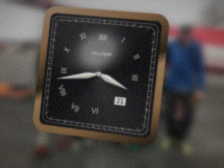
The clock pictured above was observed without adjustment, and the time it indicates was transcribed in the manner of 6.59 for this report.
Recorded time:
3.43
